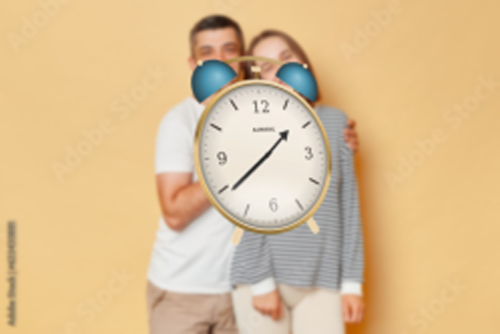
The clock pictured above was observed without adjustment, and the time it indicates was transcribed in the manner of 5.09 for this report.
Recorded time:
1.39
